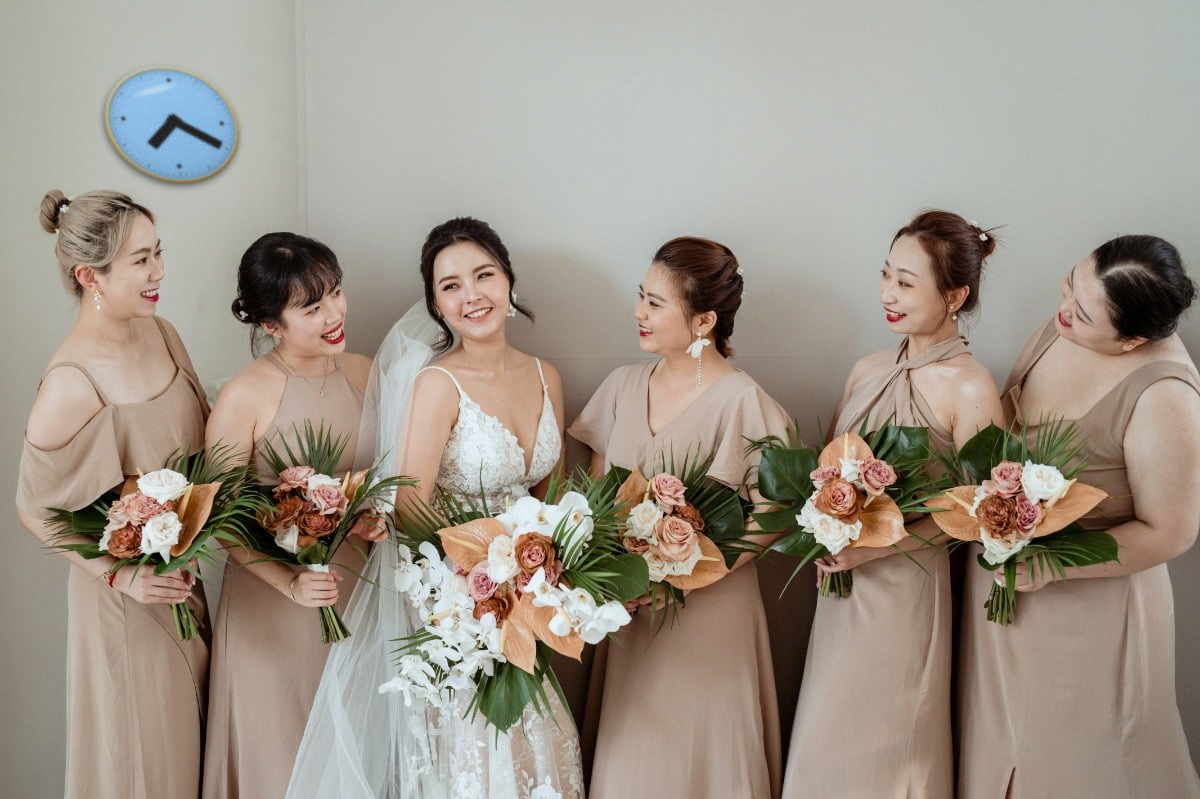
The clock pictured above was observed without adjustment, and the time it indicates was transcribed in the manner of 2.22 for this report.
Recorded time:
7.20
